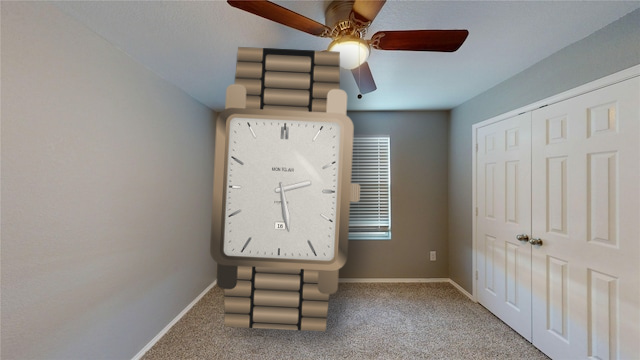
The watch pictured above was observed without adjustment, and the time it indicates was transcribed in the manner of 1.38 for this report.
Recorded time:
2.28
